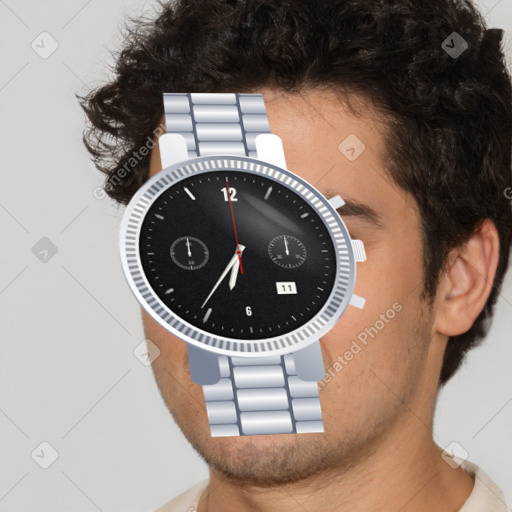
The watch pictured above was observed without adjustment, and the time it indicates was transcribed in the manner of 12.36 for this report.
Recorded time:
6.36
